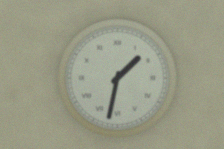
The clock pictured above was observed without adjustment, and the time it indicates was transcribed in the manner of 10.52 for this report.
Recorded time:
1.32
